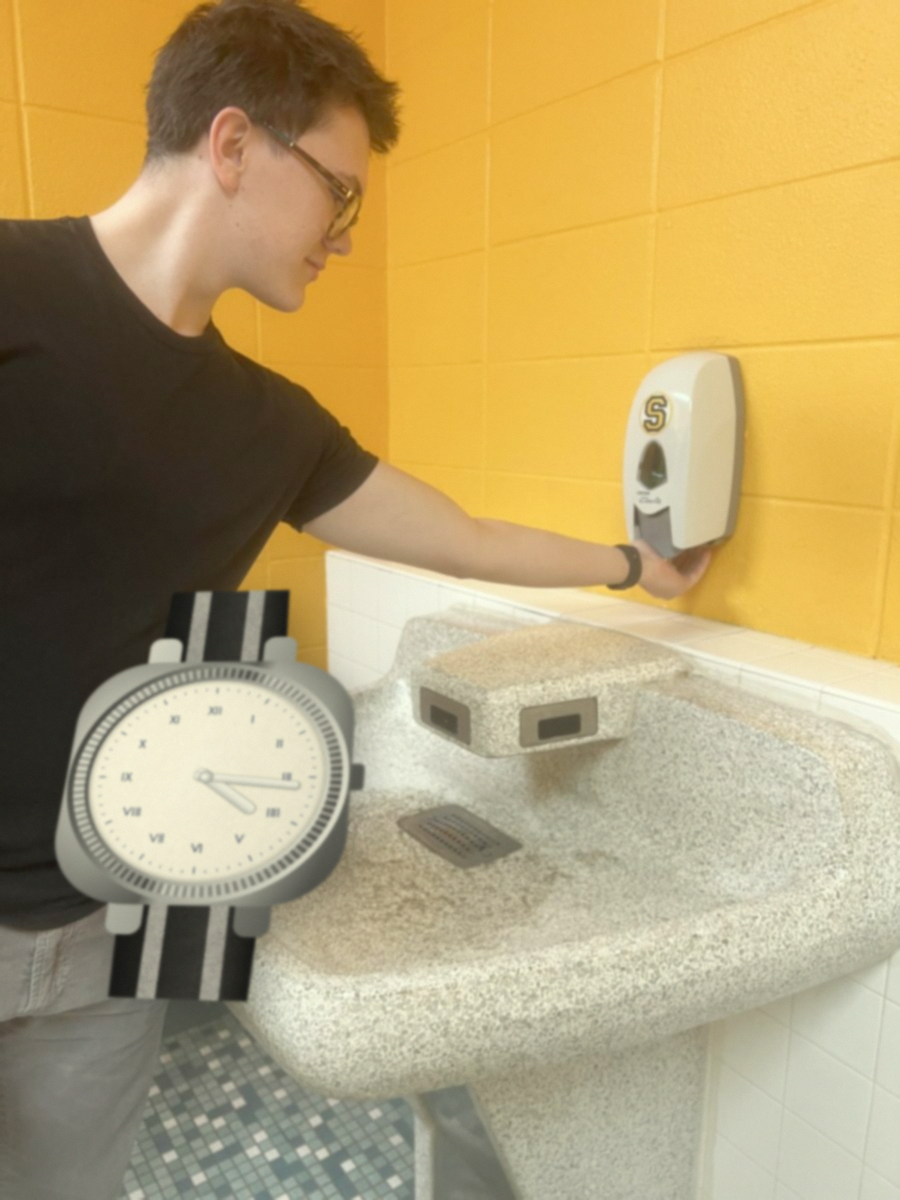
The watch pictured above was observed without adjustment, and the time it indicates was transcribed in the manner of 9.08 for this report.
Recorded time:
4.16
